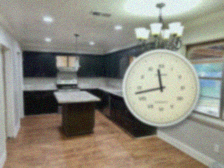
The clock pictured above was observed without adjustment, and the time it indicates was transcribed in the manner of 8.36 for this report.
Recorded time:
11.43
